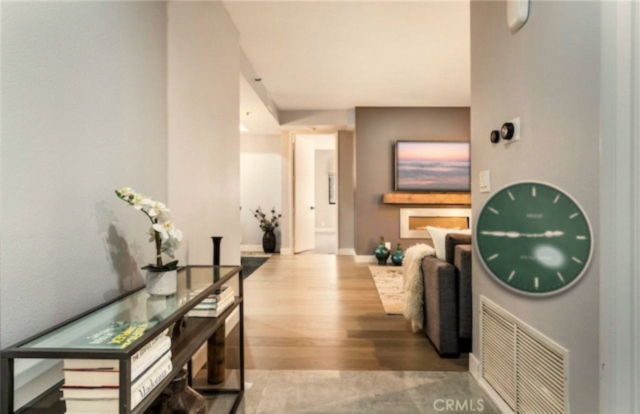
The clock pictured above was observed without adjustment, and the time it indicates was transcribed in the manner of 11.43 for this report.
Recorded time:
2.45
